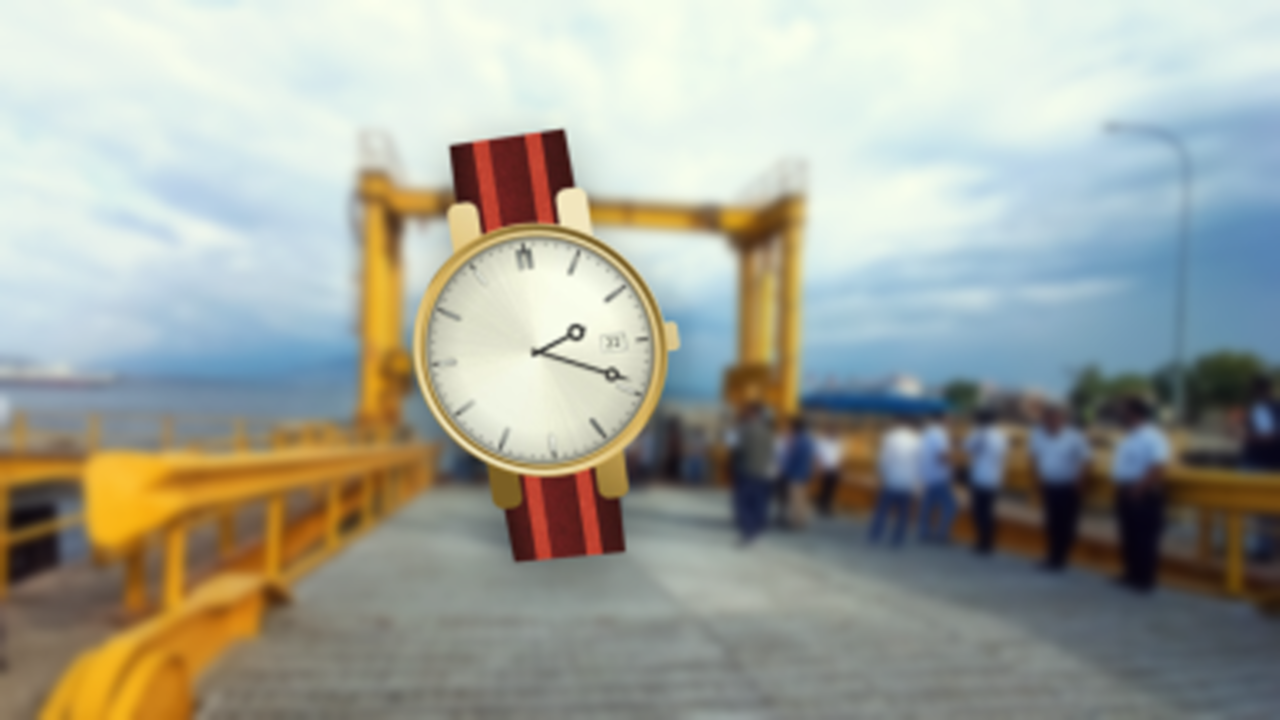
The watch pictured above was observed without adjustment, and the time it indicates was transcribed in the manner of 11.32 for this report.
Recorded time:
2.19
